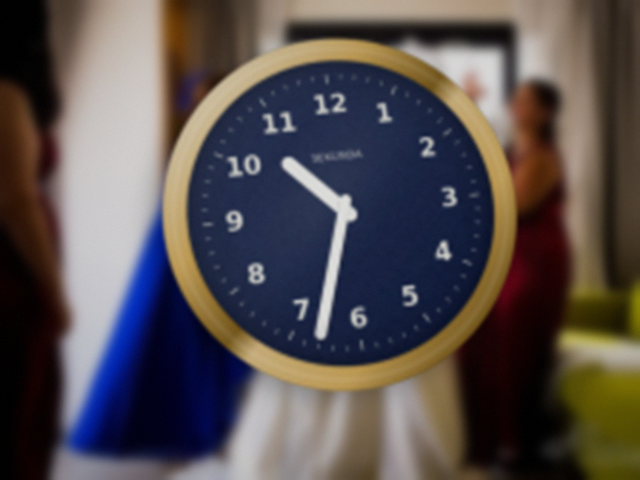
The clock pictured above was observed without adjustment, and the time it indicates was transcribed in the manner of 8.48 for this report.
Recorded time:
10.33
